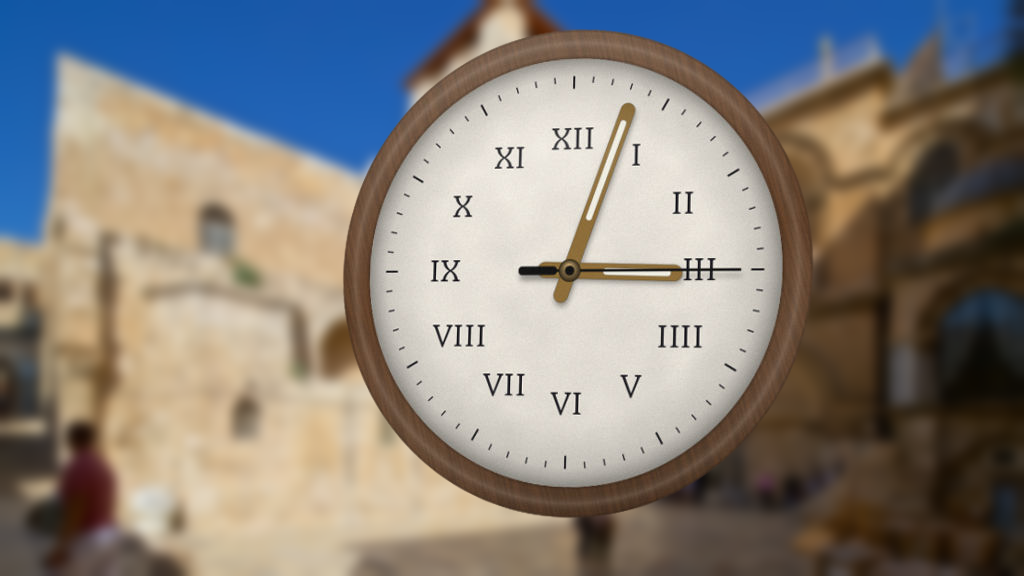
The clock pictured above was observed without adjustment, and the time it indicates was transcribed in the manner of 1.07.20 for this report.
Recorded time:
3.03.15
